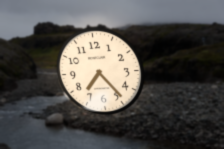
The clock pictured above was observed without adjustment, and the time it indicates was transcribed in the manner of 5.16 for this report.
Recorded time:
7.24
